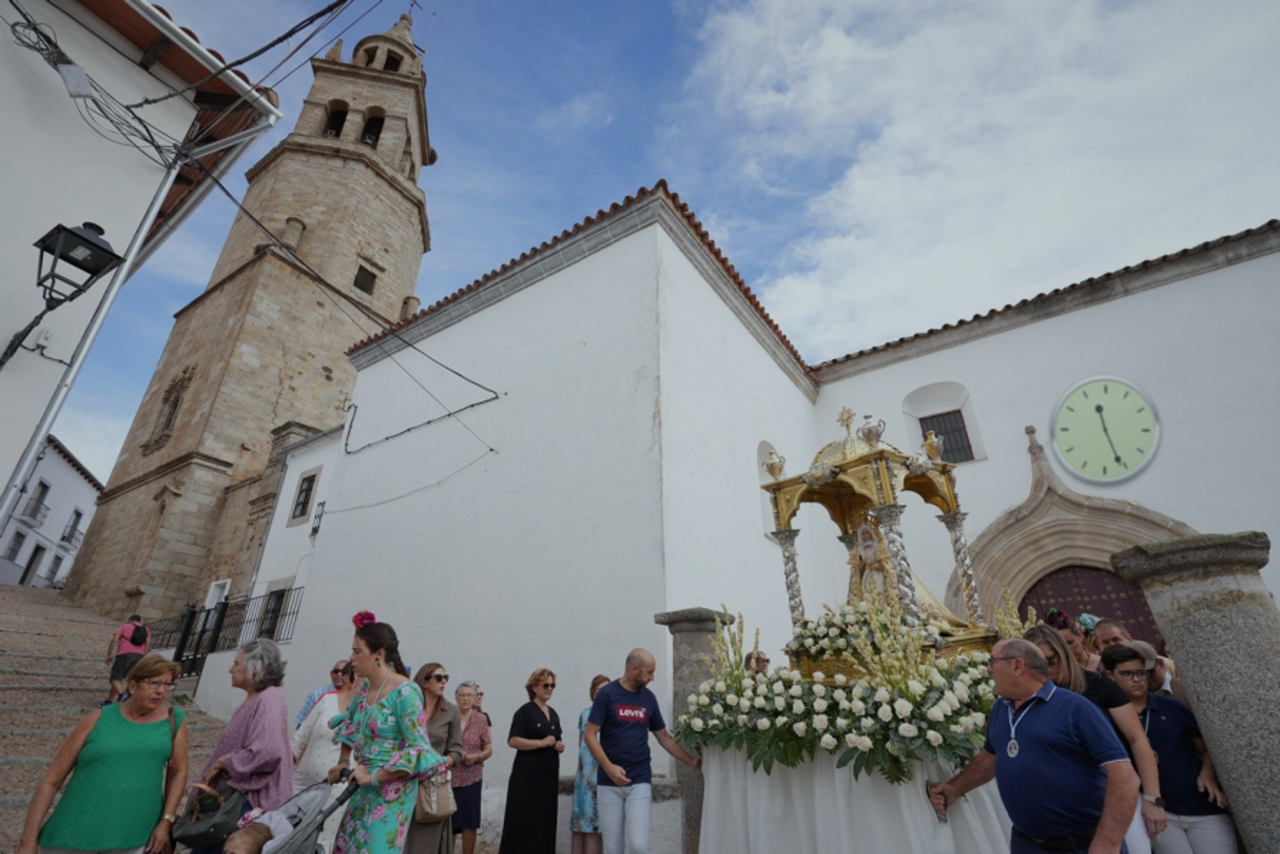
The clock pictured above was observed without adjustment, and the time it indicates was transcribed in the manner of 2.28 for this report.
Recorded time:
11.26
